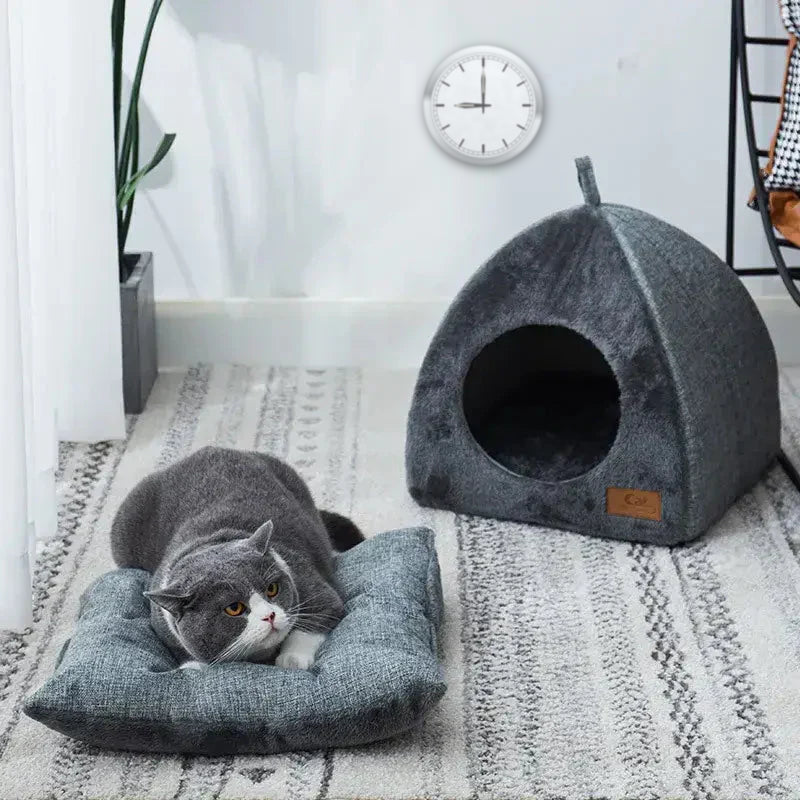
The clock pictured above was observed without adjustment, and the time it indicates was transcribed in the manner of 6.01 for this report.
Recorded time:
9.00
